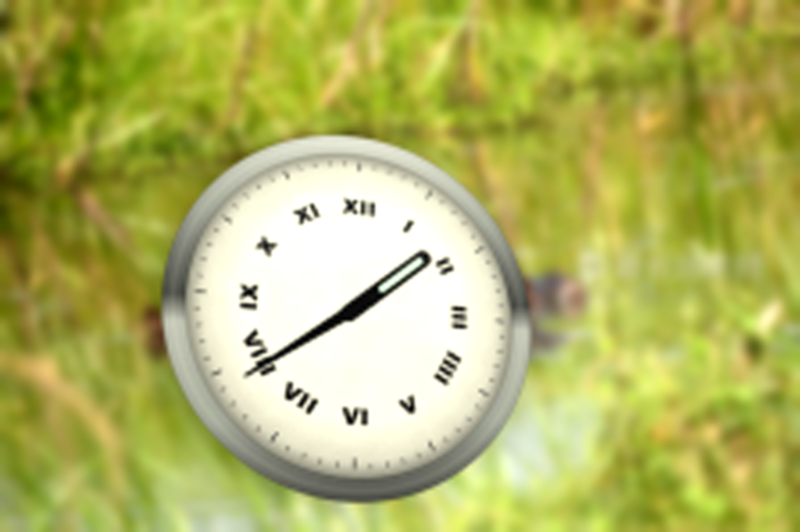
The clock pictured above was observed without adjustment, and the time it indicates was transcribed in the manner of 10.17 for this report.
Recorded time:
1.39
